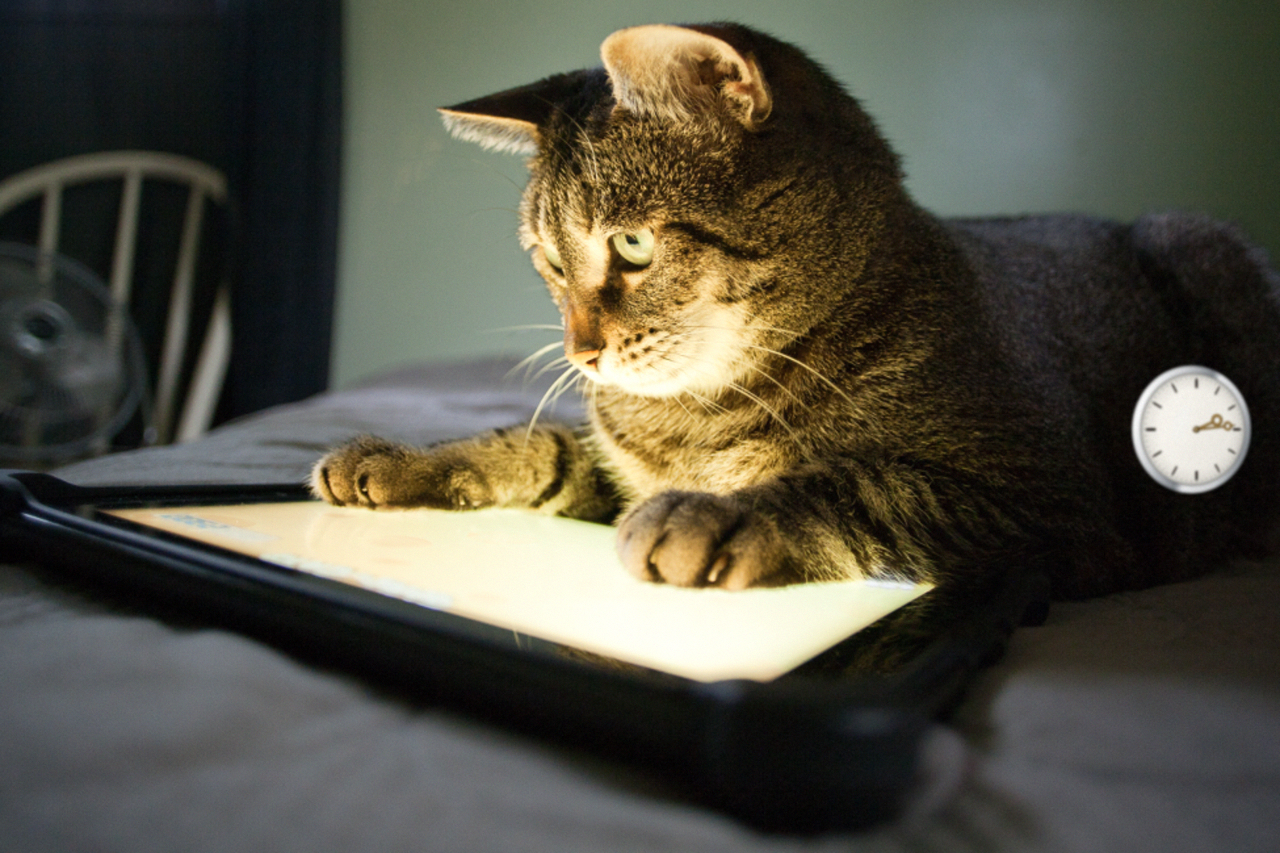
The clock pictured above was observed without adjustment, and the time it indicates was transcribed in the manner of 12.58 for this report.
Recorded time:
2.14
